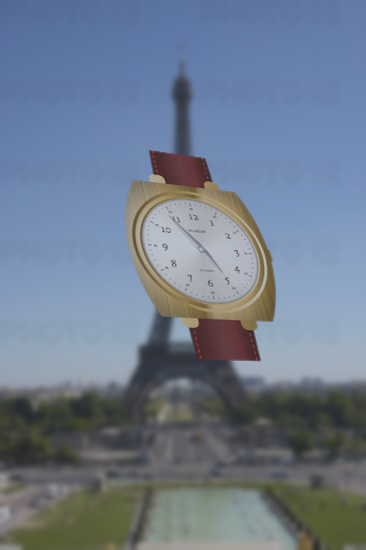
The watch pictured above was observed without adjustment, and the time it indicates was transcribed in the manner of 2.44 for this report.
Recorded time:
4.54
